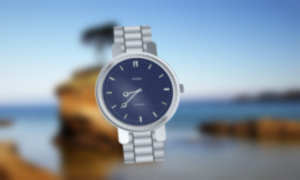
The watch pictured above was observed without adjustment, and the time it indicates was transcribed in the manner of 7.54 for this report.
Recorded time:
8.38
